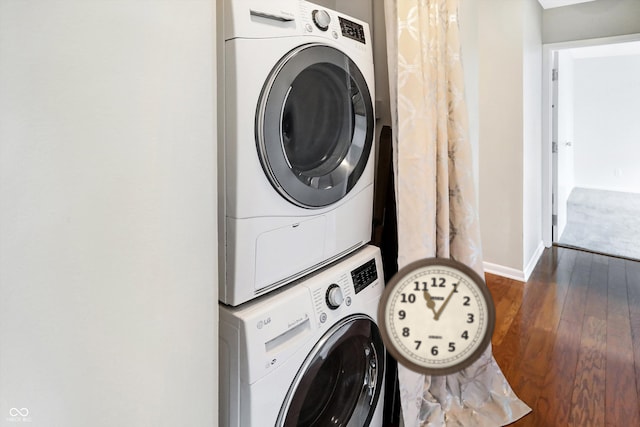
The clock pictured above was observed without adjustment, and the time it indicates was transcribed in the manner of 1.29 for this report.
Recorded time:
11.05
